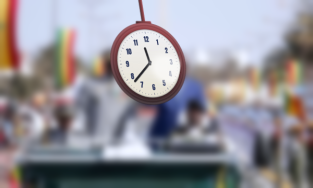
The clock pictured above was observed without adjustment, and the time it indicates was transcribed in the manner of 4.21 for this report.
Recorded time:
11.38
